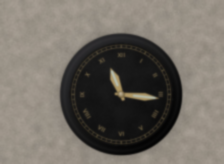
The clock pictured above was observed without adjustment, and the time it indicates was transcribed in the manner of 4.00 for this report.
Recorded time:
11.16
